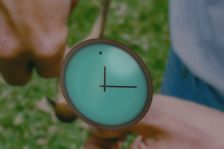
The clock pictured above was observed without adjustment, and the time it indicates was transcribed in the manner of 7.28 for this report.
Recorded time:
12.15
